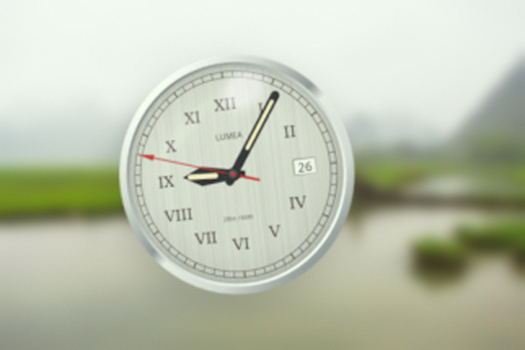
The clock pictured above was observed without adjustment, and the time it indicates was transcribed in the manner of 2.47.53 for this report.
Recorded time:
9.05.48
